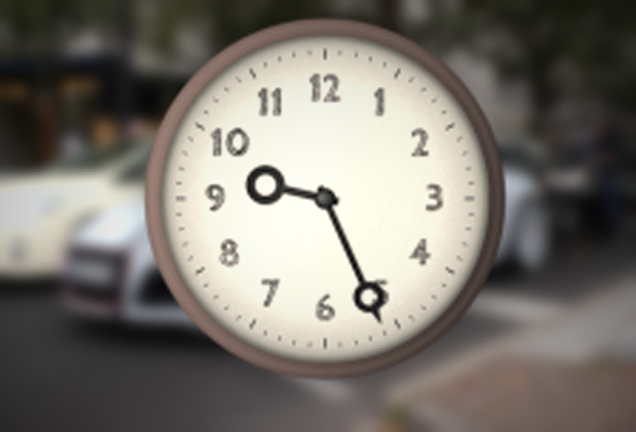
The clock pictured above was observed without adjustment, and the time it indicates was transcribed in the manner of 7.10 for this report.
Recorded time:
9.26
